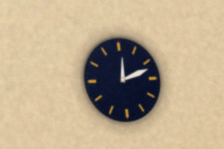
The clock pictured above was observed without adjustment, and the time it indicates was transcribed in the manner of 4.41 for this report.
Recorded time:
12.12
